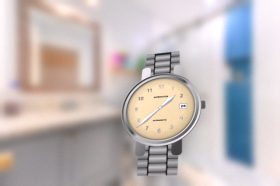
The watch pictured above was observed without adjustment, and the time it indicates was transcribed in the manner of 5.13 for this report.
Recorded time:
1.38
